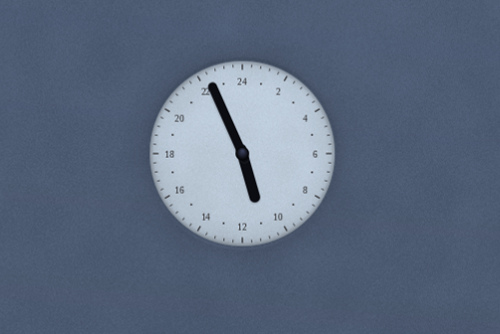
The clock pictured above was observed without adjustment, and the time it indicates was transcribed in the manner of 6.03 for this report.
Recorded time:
10.56
